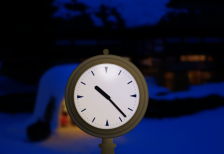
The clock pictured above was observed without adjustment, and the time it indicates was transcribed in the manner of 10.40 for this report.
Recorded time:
10.23
